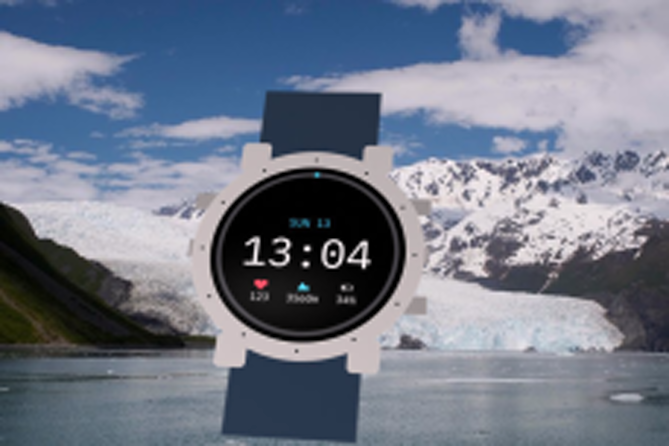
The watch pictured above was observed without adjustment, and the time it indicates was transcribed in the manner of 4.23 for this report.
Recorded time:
13.04
